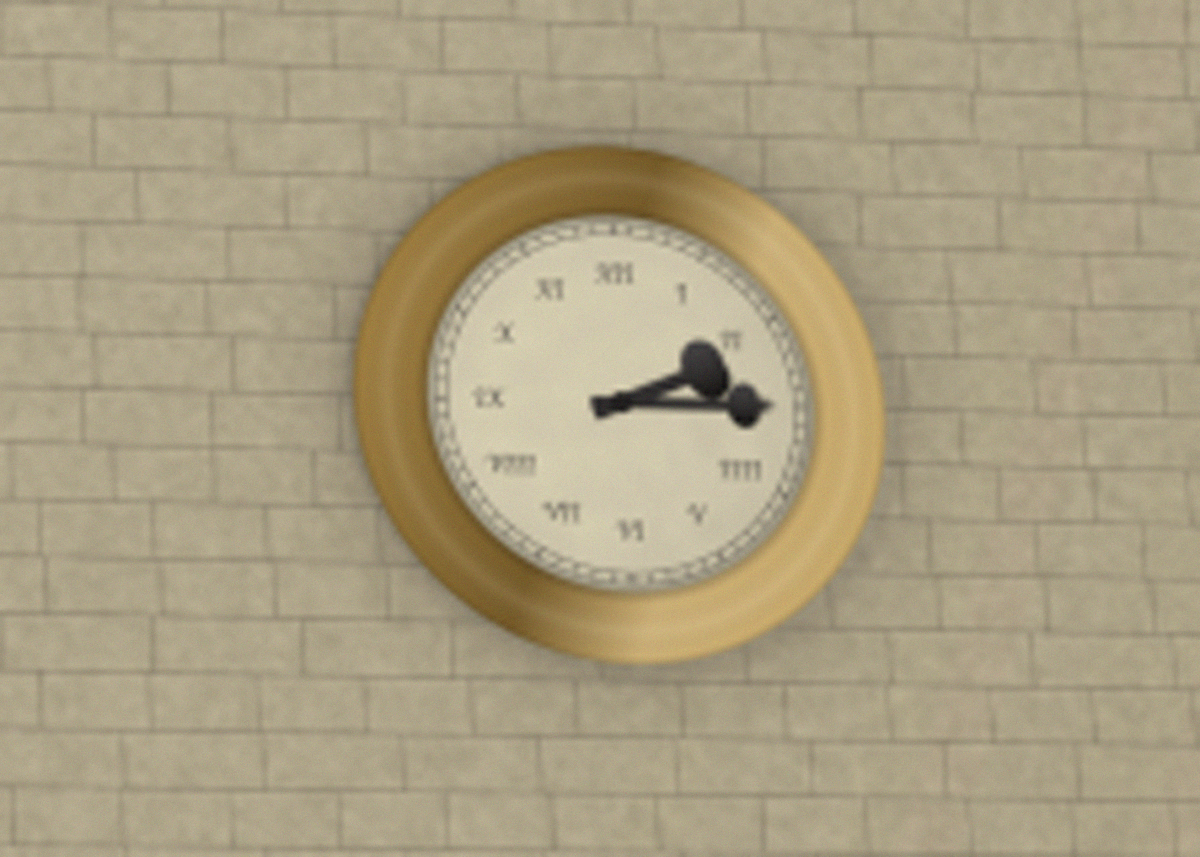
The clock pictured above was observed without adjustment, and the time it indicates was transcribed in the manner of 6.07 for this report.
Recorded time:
2.15
